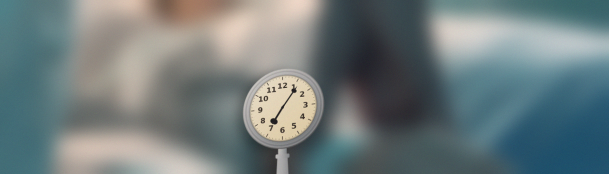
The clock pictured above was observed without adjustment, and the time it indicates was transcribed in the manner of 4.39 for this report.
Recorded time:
7.06
